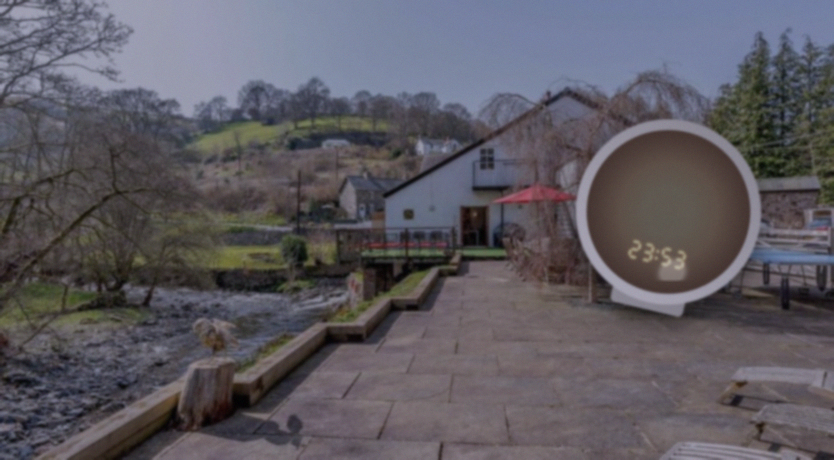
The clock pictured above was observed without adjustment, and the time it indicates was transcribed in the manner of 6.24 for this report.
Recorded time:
23.53
